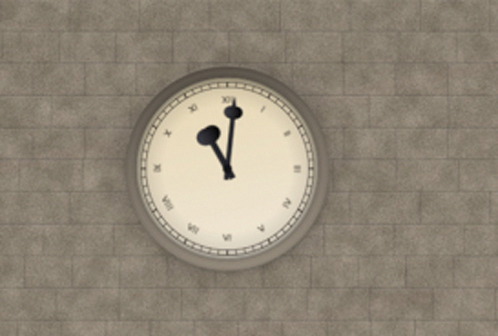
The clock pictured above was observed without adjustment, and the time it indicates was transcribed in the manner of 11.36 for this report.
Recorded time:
11.01
